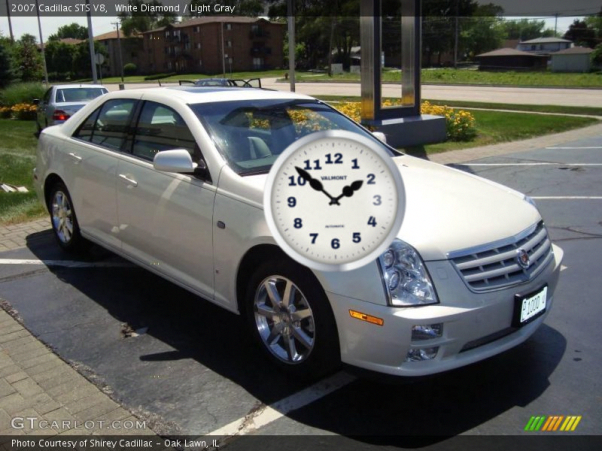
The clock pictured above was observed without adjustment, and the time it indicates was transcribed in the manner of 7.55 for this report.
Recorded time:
1.52
